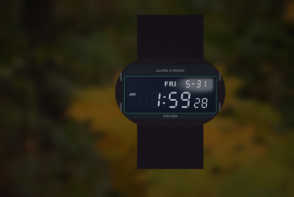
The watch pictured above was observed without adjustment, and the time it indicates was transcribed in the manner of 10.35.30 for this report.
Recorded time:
1.59.28
